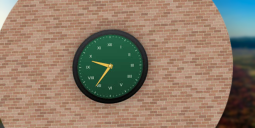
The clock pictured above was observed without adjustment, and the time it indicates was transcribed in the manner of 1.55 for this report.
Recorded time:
9.36
